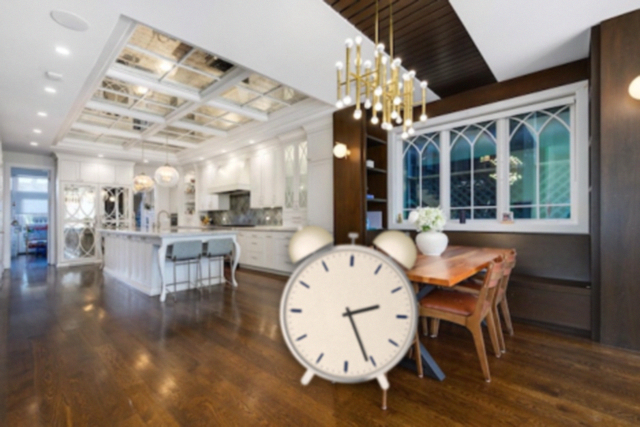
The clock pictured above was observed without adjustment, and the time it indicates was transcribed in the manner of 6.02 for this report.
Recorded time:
2.26
